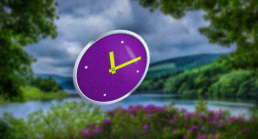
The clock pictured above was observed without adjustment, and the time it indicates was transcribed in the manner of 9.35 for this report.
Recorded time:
11.10
